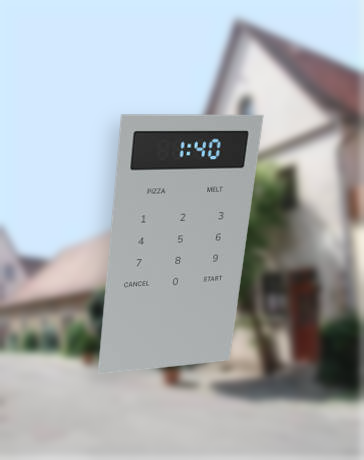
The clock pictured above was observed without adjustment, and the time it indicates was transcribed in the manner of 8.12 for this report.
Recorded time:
1.40
